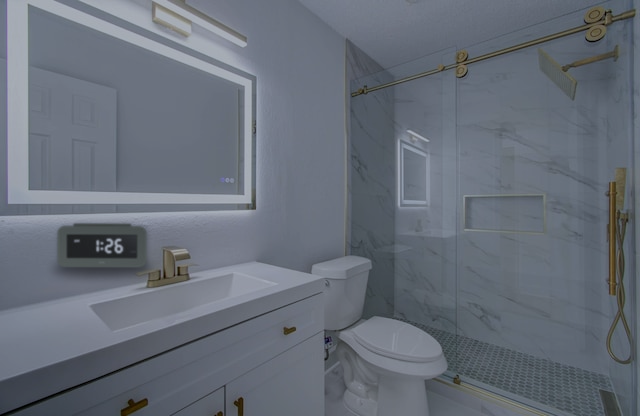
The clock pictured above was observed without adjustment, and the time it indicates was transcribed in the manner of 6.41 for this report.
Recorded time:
1.26
